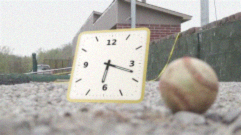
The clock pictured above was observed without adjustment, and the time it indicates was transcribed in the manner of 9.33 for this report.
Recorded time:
6.18
